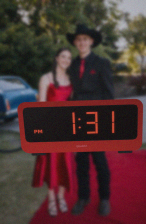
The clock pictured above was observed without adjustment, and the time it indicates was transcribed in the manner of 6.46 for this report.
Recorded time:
1.31
